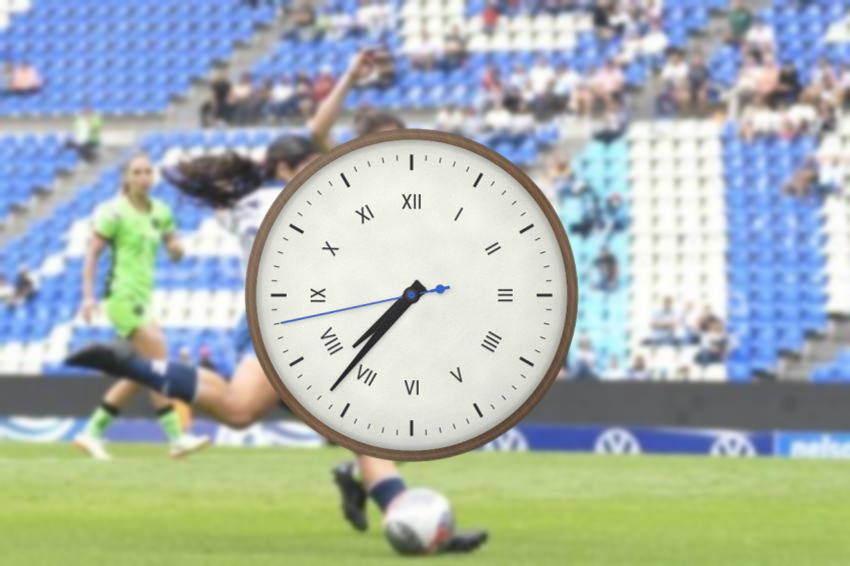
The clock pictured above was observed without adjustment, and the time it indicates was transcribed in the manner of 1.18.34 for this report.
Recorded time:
7.36.43
